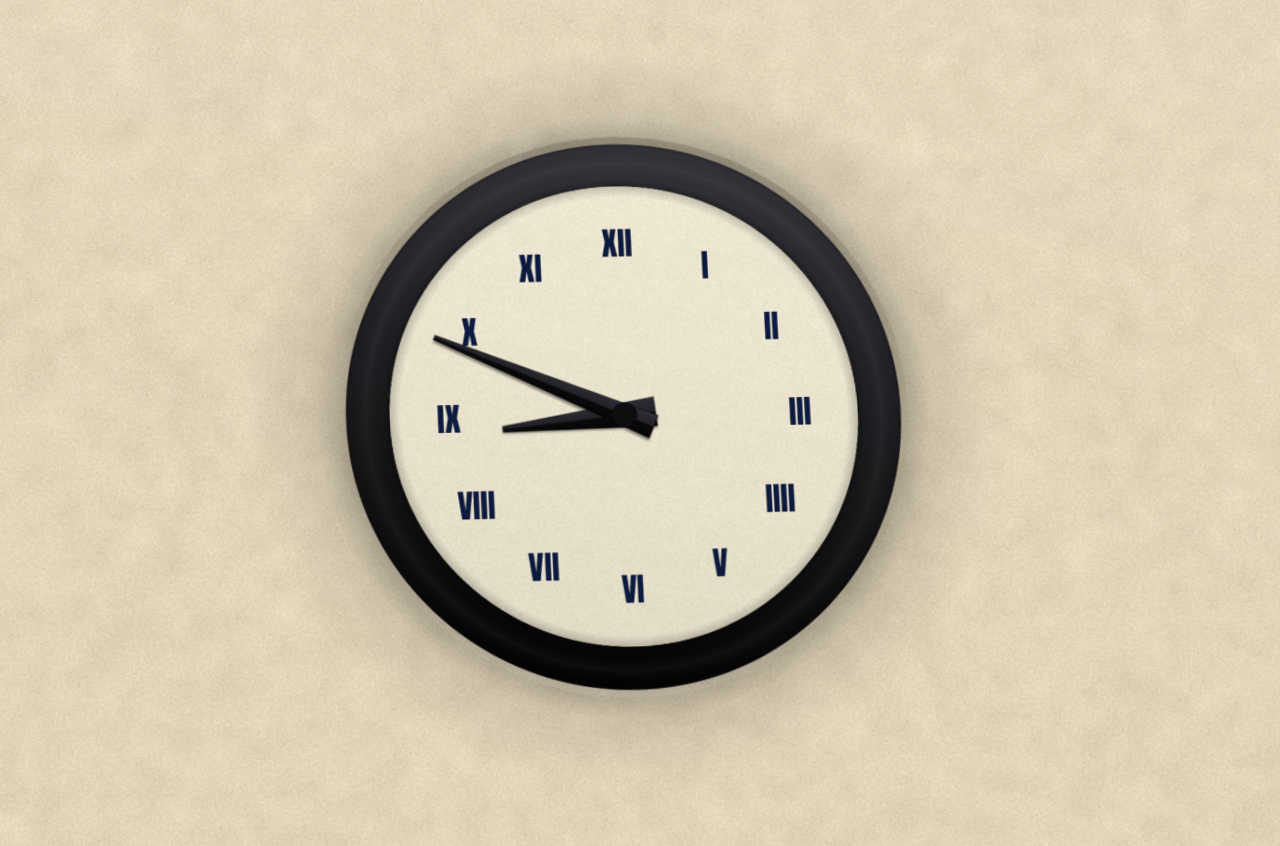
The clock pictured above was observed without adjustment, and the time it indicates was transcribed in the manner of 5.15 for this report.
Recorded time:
8.49
